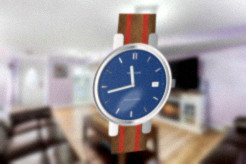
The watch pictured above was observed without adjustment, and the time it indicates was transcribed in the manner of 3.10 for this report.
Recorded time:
11.43
